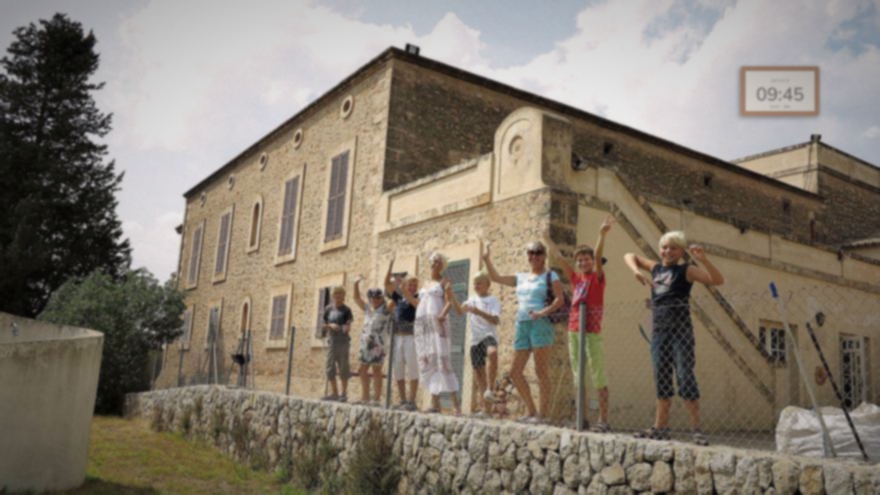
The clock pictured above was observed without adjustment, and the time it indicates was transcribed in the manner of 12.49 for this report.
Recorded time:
9.45
